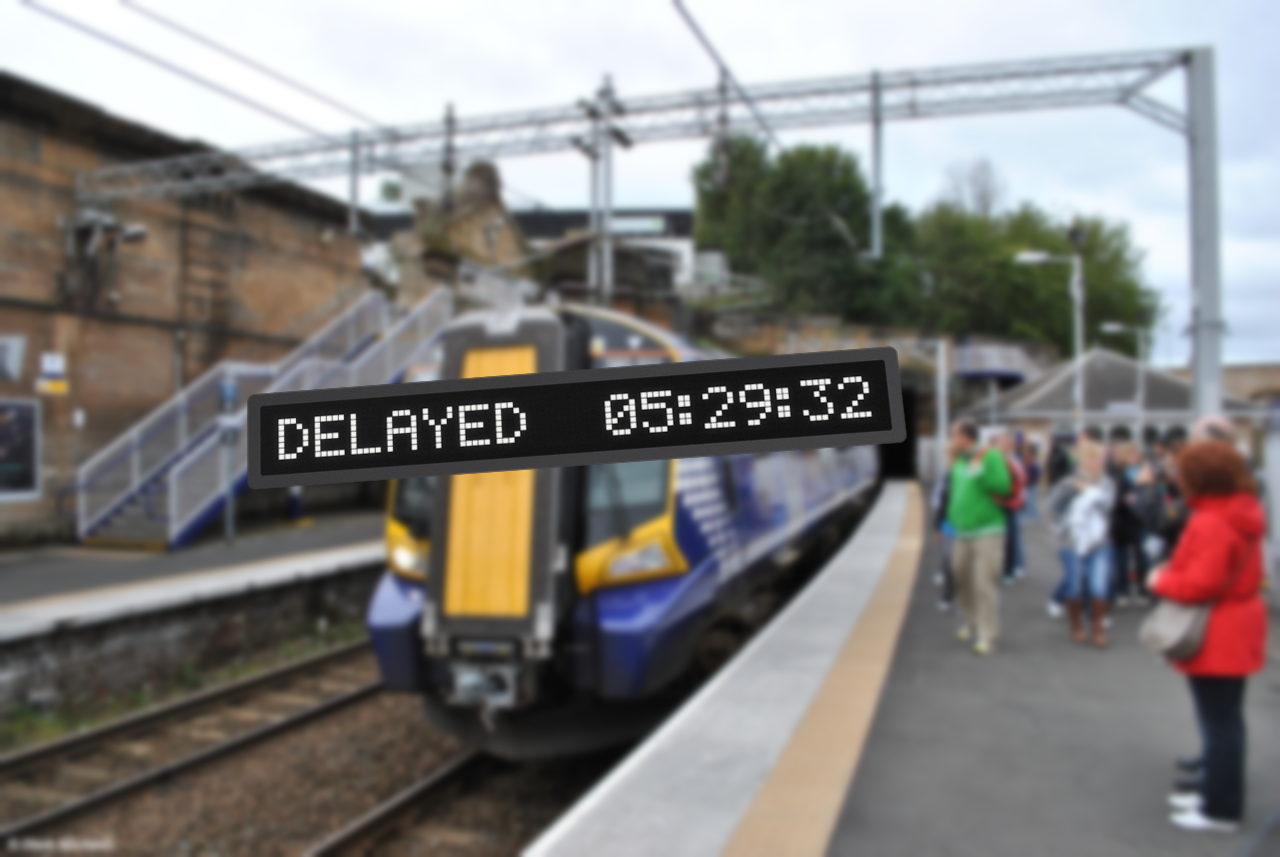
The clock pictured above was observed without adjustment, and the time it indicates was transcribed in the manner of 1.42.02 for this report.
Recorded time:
5.29.32
